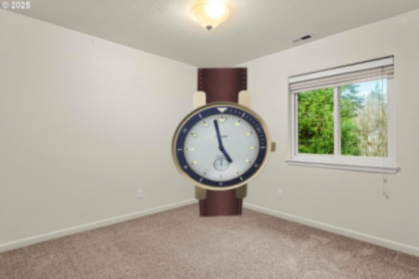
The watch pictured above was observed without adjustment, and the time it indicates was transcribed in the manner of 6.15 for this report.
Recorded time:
4.58
